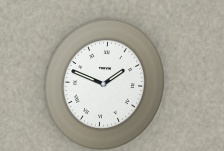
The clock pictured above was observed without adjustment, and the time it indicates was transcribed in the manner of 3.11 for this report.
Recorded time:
1.48
